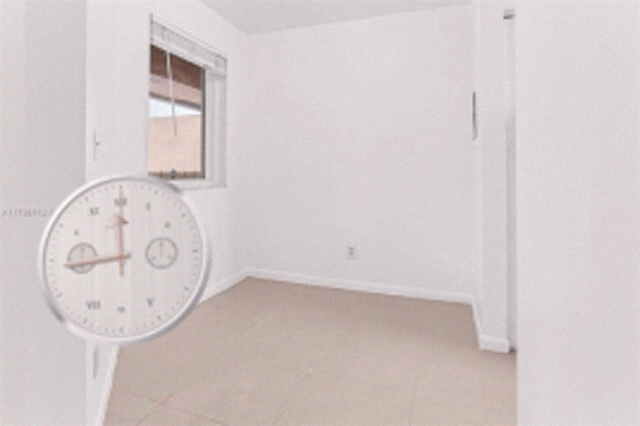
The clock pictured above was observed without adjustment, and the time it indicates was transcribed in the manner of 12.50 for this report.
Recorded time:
11.44
